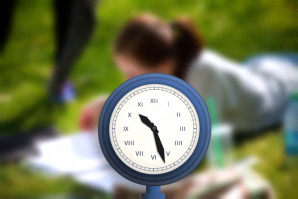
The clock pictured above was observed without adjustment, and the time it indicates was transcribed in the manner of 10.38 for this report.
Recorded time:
10.27
